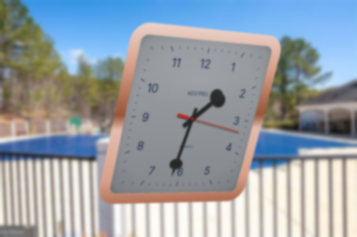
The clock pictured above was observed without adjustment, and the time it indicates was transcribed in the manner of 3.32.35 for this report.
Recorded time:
1.31.17
